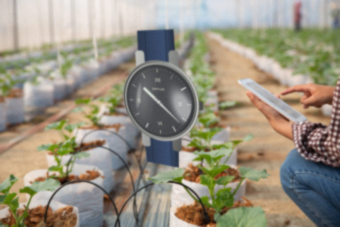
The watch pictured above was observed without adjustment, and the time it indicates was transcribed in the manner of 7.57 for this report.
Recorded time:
10.22
